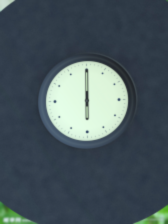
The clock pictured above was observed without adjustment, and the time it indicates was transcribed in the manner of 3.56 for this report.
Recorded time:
6.00
